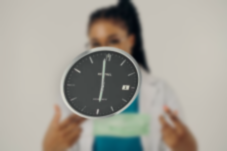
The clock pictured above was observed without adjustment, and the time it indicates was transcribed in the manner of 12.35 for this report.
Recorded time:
5.59
